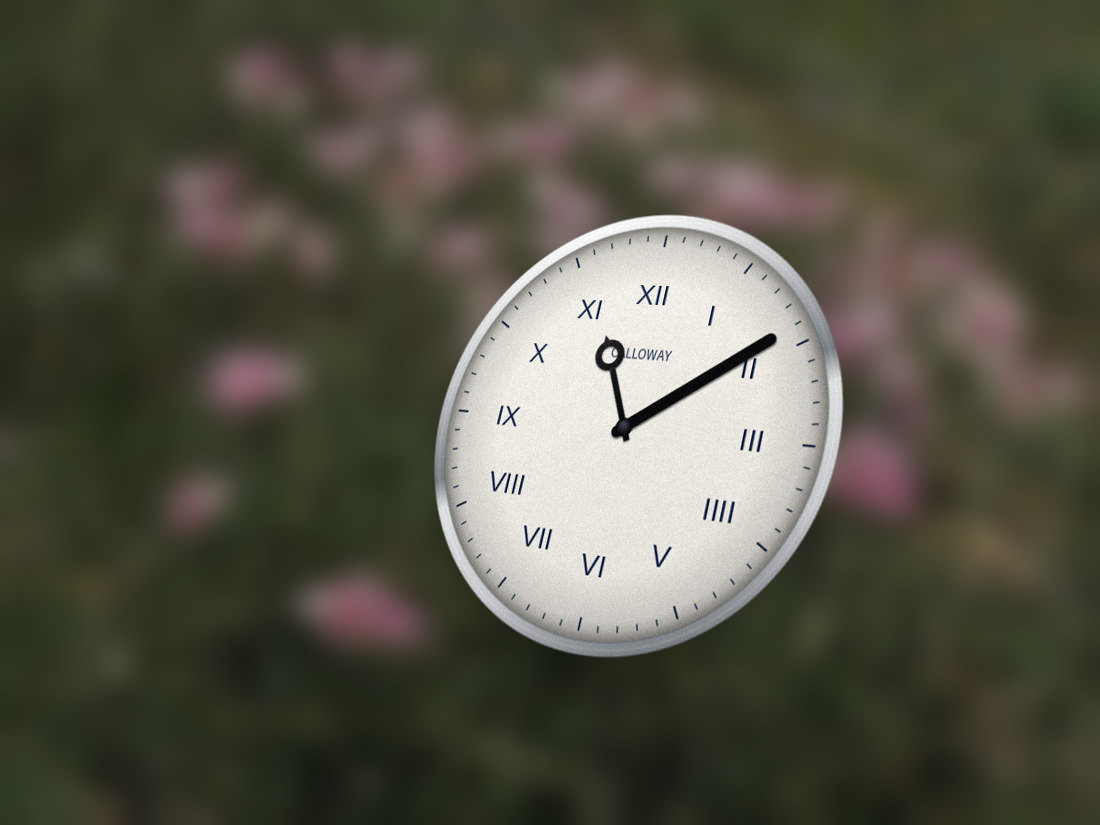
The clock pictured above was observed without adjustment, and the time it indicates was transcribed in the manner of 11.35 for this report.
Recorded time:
11.09
